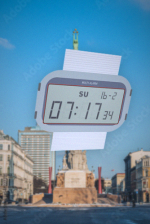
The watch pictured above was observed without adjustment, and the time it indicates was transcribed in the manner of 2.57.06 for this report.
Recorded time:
7.17.34
